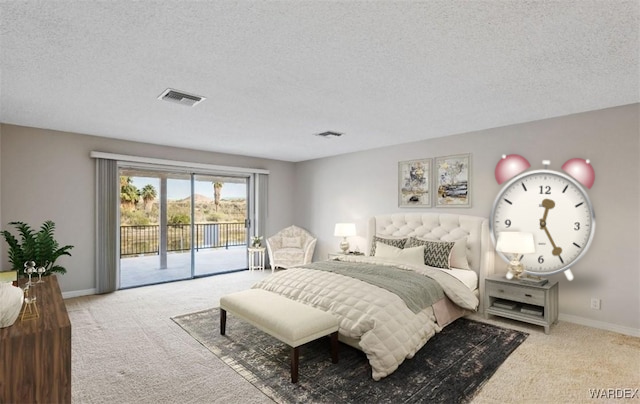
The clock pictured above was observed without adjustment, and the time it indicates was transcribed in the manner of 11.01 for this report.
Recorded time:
12.25
